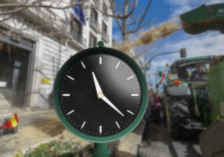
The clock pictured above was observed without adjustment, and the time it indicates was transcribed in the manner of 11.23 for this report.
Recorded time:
11.22
